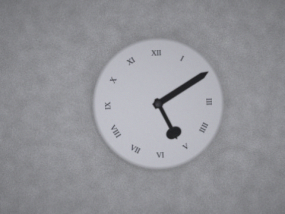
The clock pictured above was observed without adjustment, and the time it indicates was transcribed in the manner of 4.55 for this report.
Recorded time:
5.10
